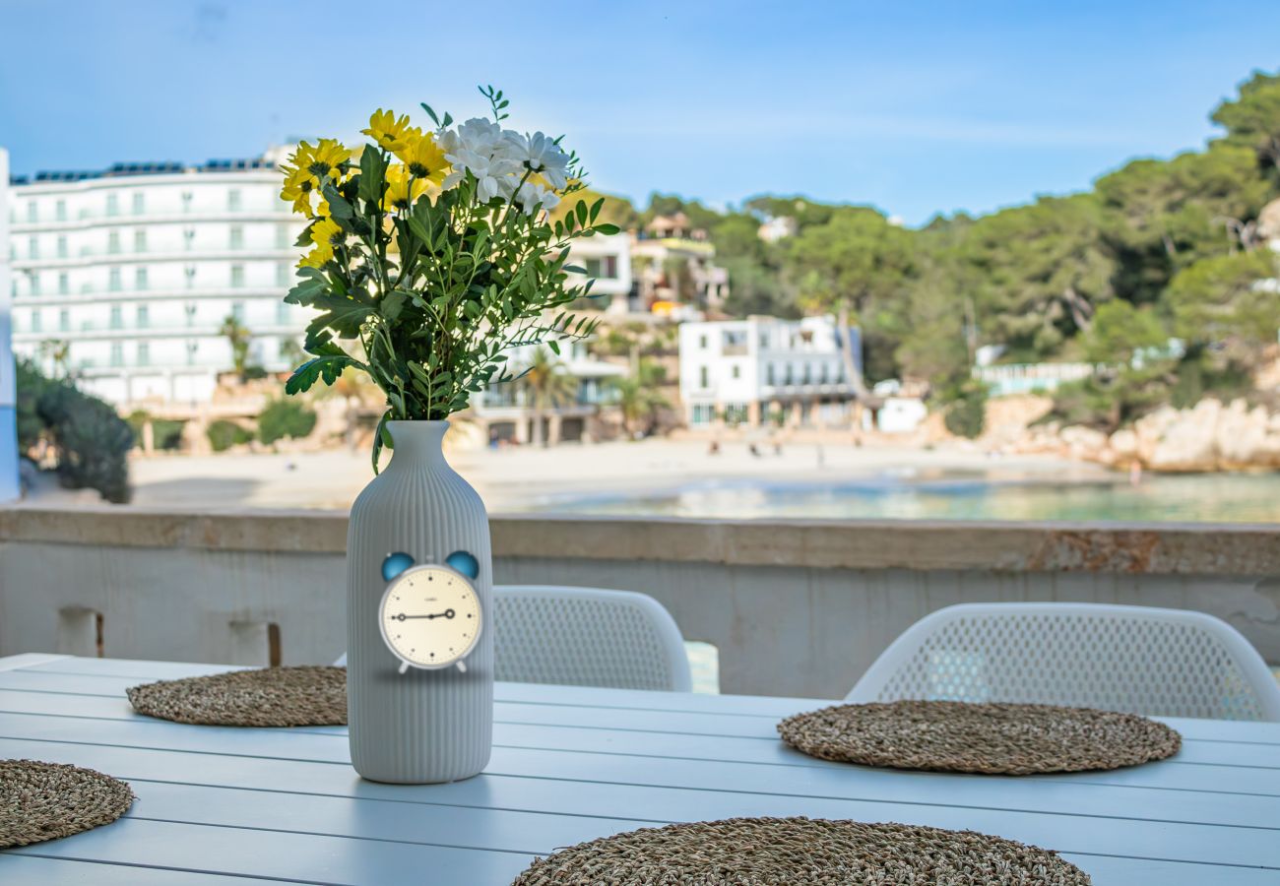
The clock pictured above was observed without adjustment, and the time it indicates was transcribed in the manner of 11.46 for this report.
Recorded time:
2.45
